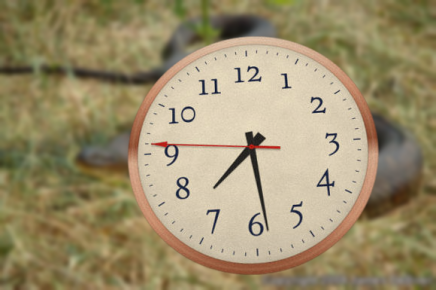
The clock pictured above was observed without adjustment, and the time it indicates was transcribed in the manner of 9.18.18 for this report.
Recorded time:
7.28.46
